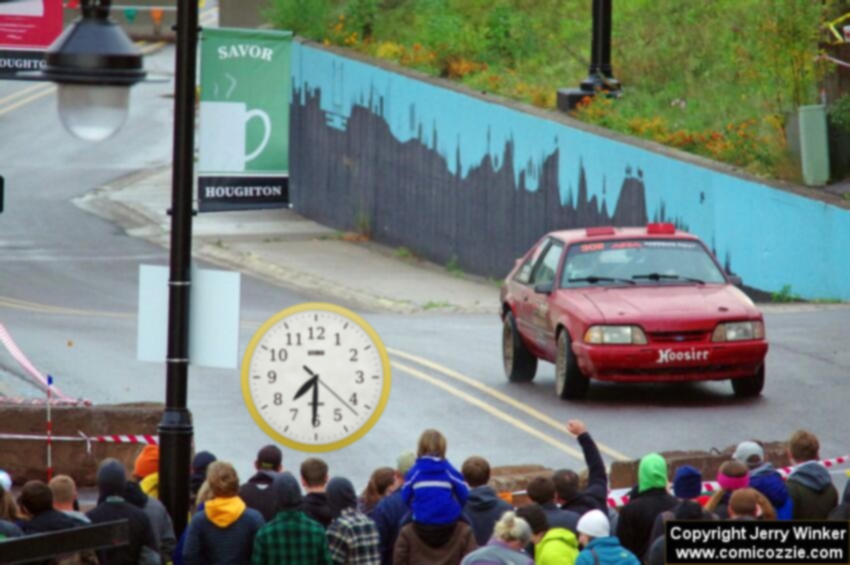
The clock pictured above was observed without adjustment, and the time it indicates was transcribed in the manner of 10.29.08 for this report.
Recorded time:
7.30.22
